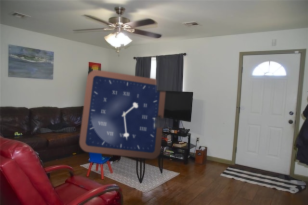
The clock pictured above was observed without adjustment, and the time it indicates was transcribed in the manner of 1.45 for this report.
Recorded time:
1.28
